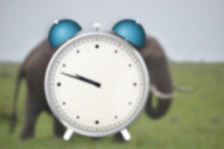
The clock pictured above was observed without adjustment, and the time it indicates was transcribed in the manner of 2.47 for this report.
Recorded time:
9.48
